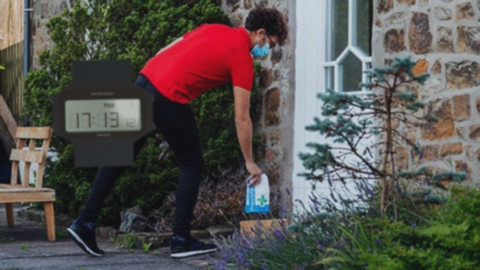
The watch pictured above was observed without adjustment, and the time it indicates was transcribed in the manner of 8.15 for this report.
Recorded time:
17.13
